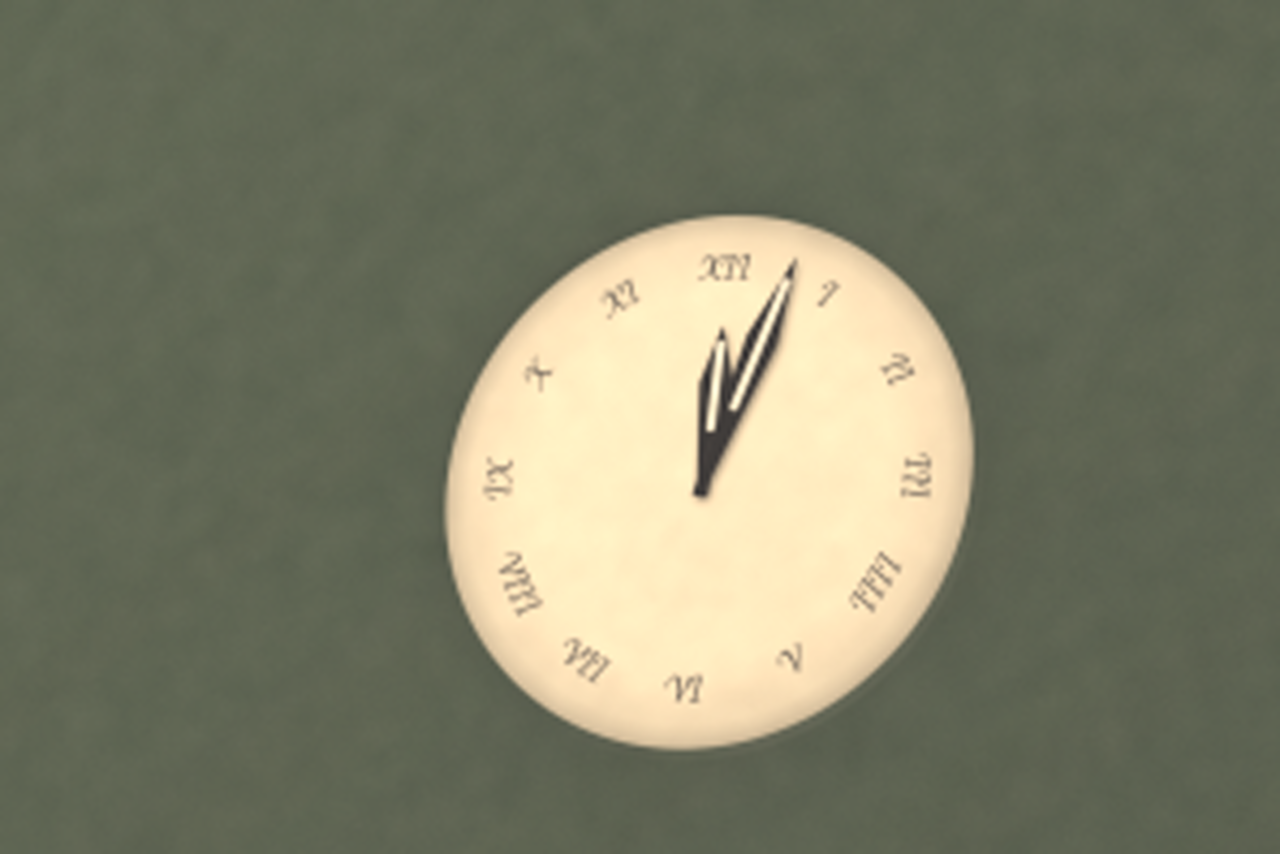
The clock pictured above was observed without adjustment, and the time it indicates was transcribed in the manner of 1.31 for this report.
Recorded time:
12.03
